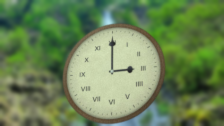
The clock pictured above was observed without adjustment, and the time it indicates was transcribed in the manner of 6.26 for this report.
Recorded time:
3.00
